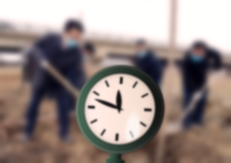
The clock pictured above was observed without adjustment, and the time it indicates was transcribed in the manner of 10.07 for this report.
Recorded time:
11.48
